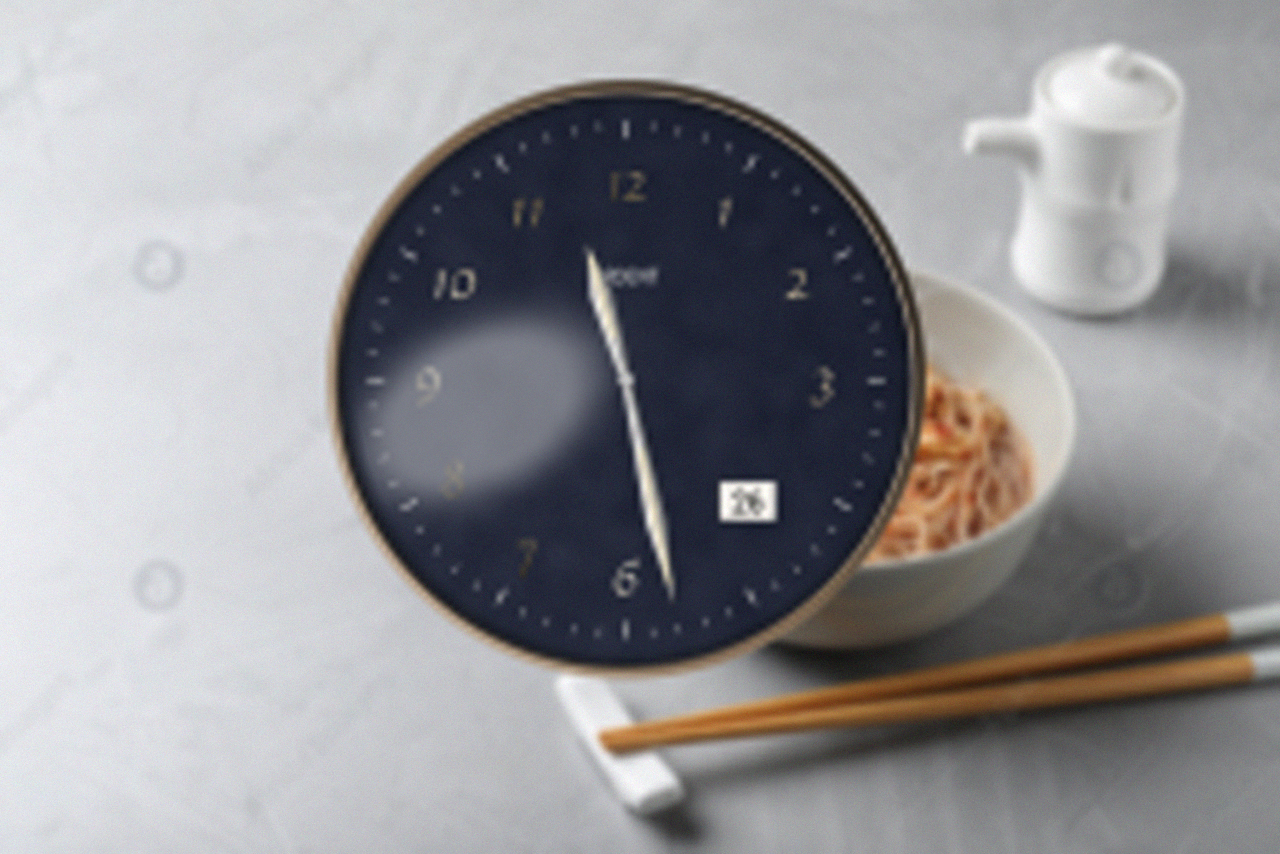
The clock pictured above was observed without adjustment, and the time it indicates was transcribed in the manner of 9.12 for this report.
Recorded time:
11.28
